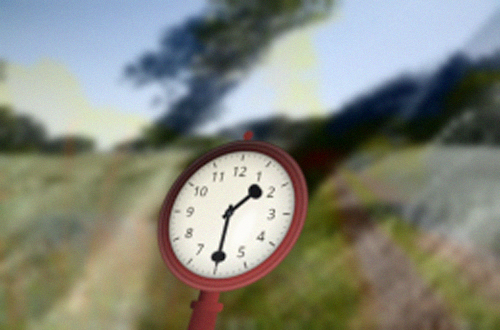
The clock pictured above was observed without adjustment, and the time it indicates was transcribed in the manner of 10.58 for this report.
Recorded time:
1.30
